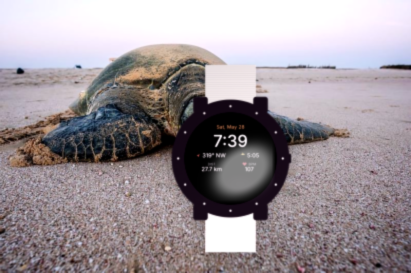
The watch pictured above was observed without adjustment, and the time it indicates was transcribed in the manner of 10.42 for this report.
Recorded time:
7.39
